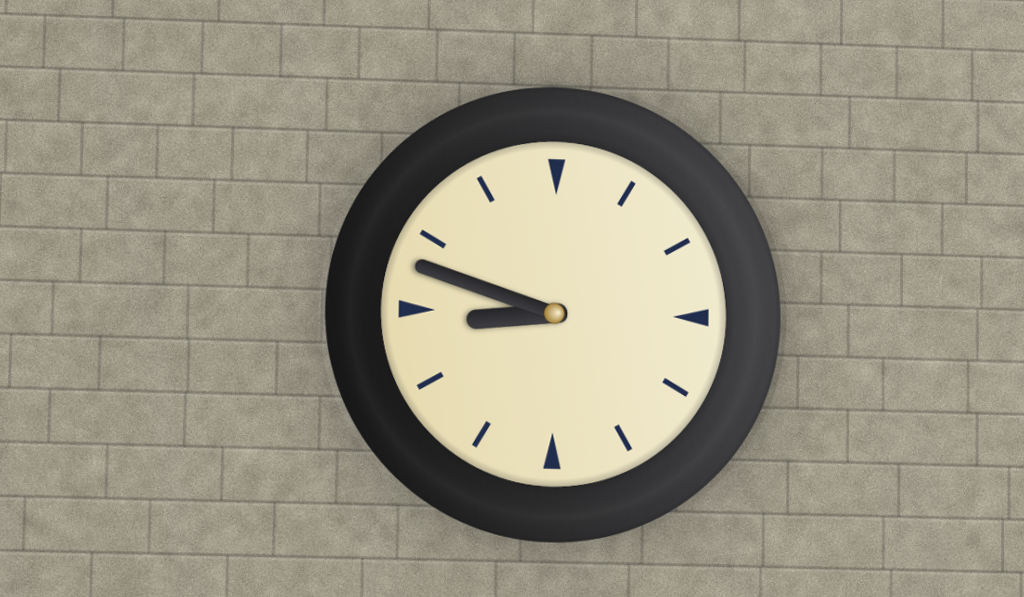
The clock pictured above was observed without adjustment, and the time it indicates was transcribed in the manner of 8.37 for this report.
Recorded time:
8.48
